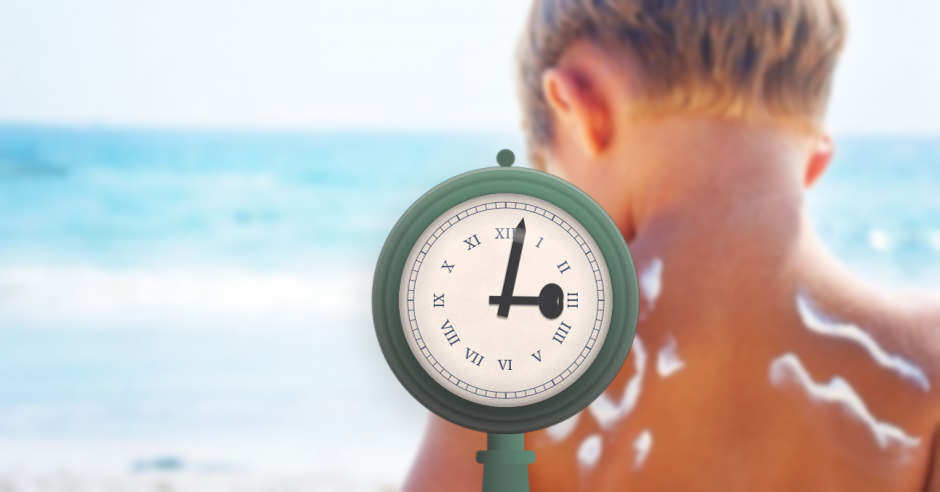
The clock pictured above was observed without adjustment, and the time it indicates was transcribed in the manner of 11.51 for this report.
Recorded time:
3.02
